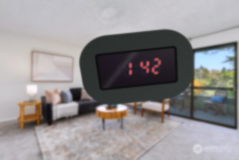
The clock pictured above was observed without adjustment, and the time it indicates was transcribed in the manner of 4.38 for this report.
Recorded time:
1.42
